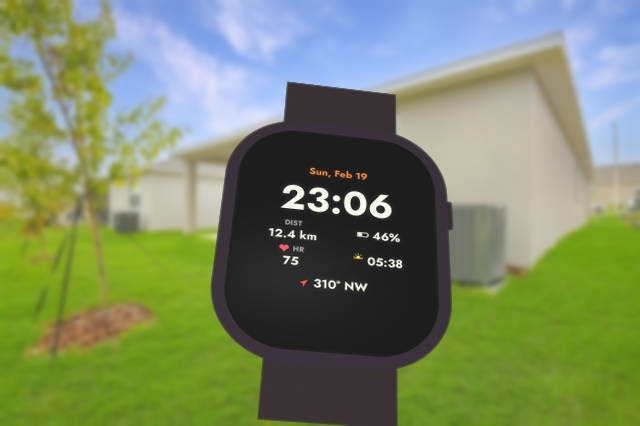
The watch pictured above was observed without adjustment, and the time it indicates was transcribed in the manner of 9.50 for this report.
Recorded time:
23.06
